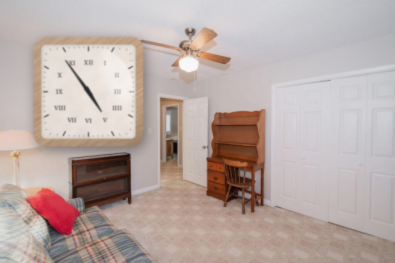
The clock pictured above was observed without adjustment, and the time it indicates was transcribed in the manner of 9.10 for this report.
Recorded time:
4.54
